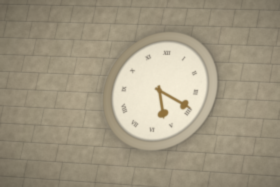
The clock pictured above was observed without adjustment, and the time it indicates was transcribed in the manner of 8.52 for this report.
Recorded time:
5.19
